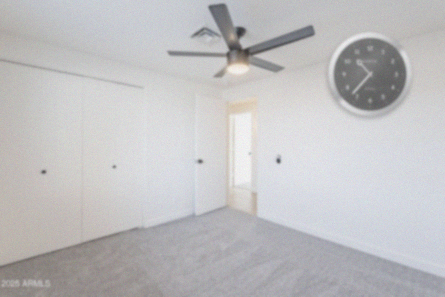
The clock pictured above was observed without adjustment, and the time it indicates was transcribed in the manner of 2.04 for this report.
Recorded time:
10.37
